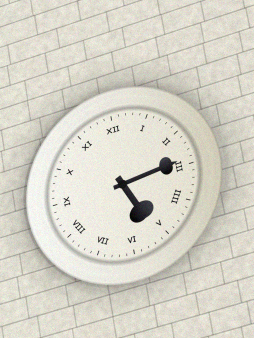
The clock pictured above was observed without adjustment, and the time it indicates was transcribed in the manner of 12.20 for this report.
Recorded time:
5.14
